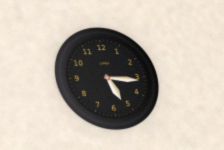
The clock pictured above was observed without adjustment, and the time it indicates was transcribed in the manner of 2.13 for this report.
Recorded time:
5.16
